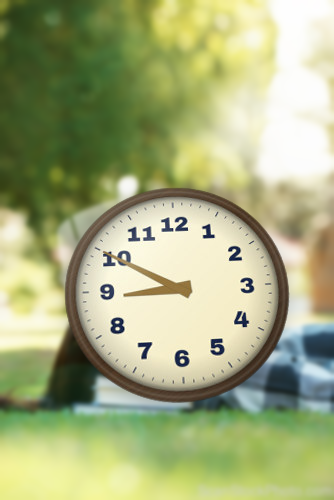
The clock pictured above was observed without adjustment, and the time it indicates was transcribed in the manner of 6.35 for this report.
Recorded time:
8.50
